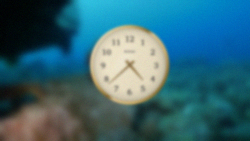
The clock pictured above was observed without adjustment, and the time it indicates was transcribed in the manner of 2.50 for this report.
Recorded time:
4.38
